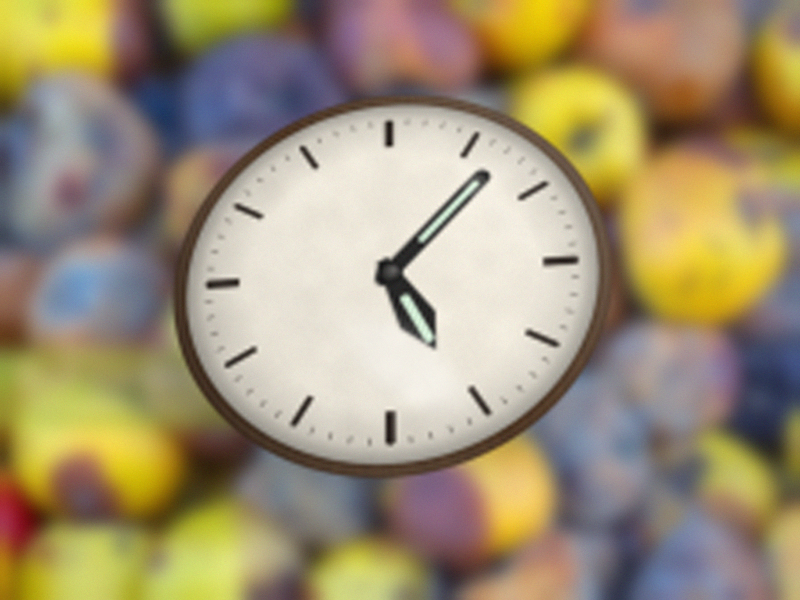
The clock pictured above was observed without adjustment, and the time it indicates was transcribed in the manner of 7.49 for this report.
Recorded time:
5.07
